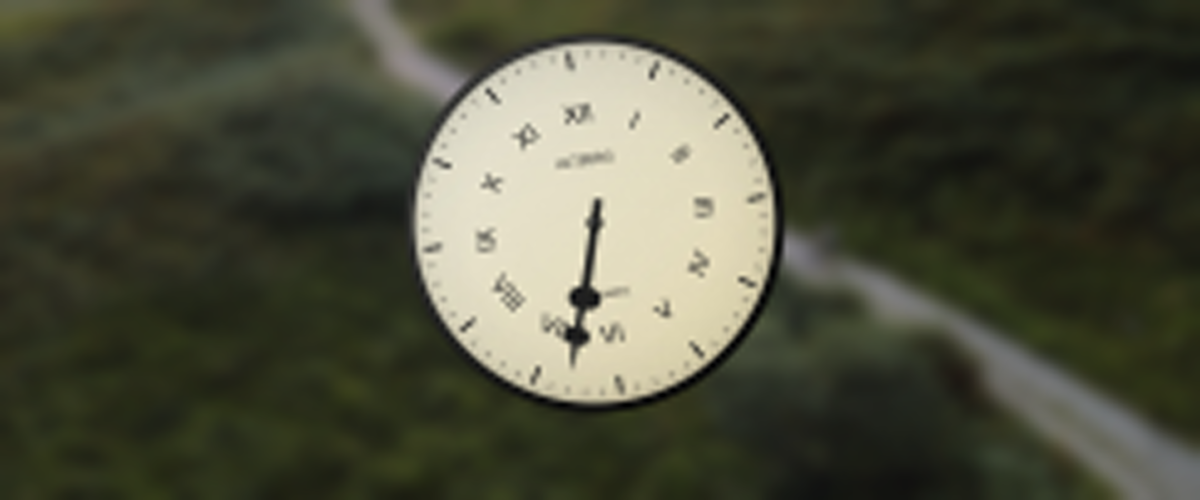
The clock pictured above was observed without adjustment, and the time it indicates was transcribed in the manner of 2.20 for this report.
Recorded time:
6.33
